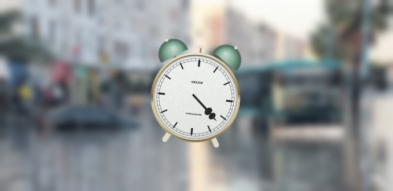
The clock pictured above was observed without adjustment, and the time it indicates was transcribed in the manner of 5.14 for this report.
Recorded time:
4.22
